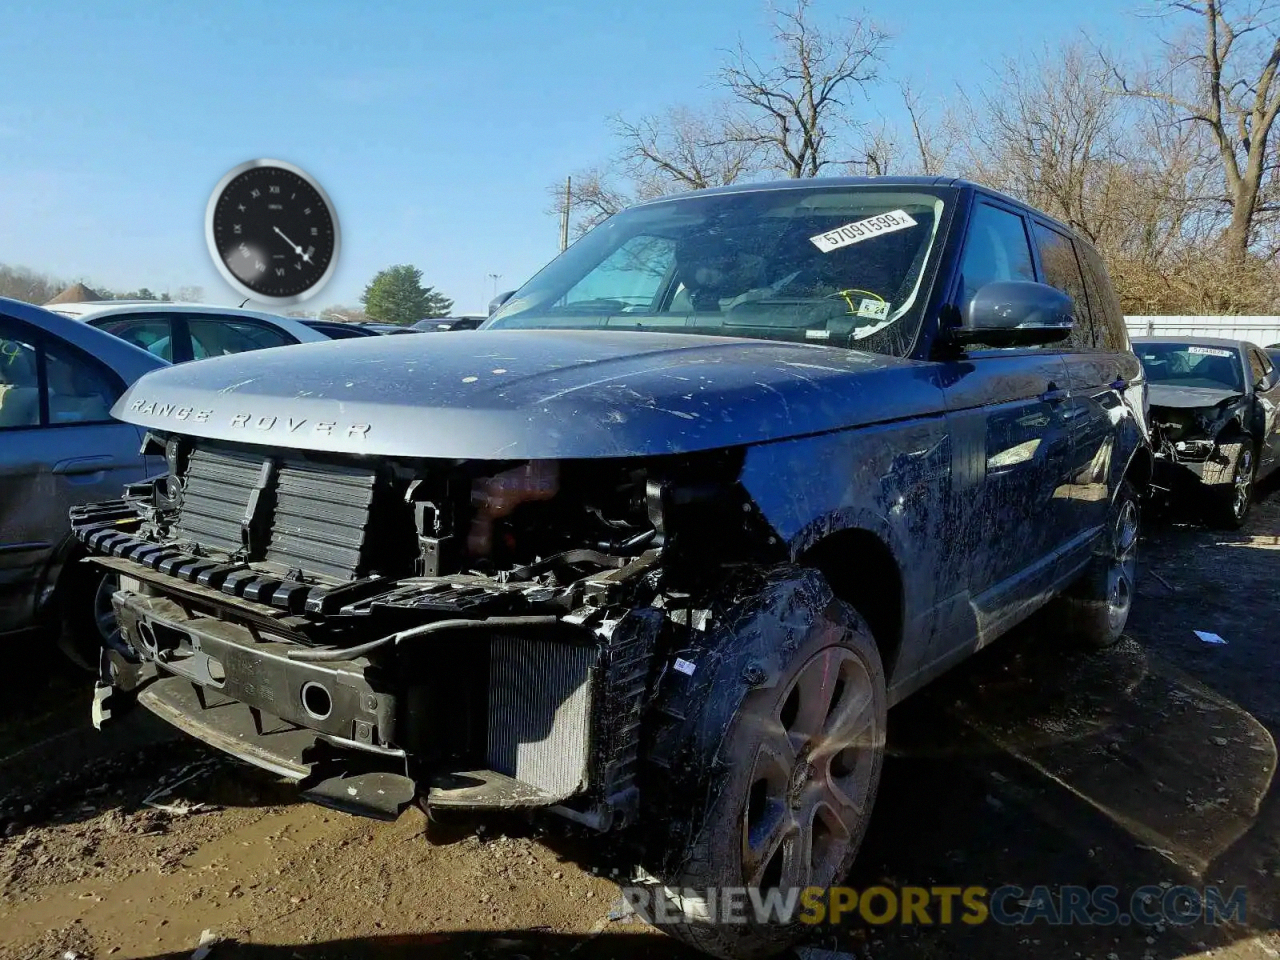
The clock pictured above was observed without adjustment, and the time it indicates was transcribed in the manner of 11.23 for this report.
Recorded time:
4.22
